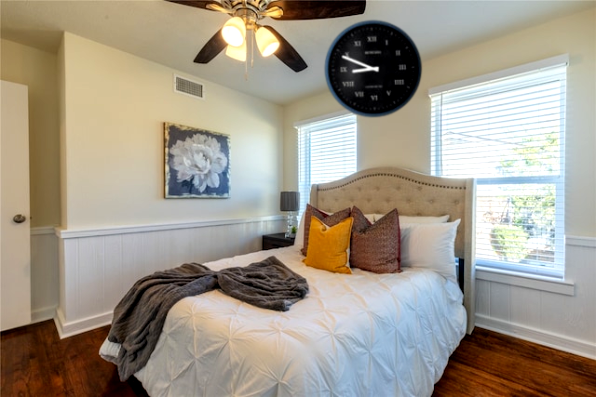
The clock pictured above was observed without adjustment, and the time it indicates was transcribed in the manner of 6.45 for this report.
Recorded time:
8.49
